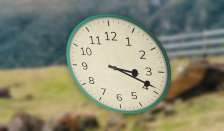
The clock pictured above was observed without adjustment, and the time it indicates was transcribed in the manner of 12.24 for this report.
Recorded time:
3.19
